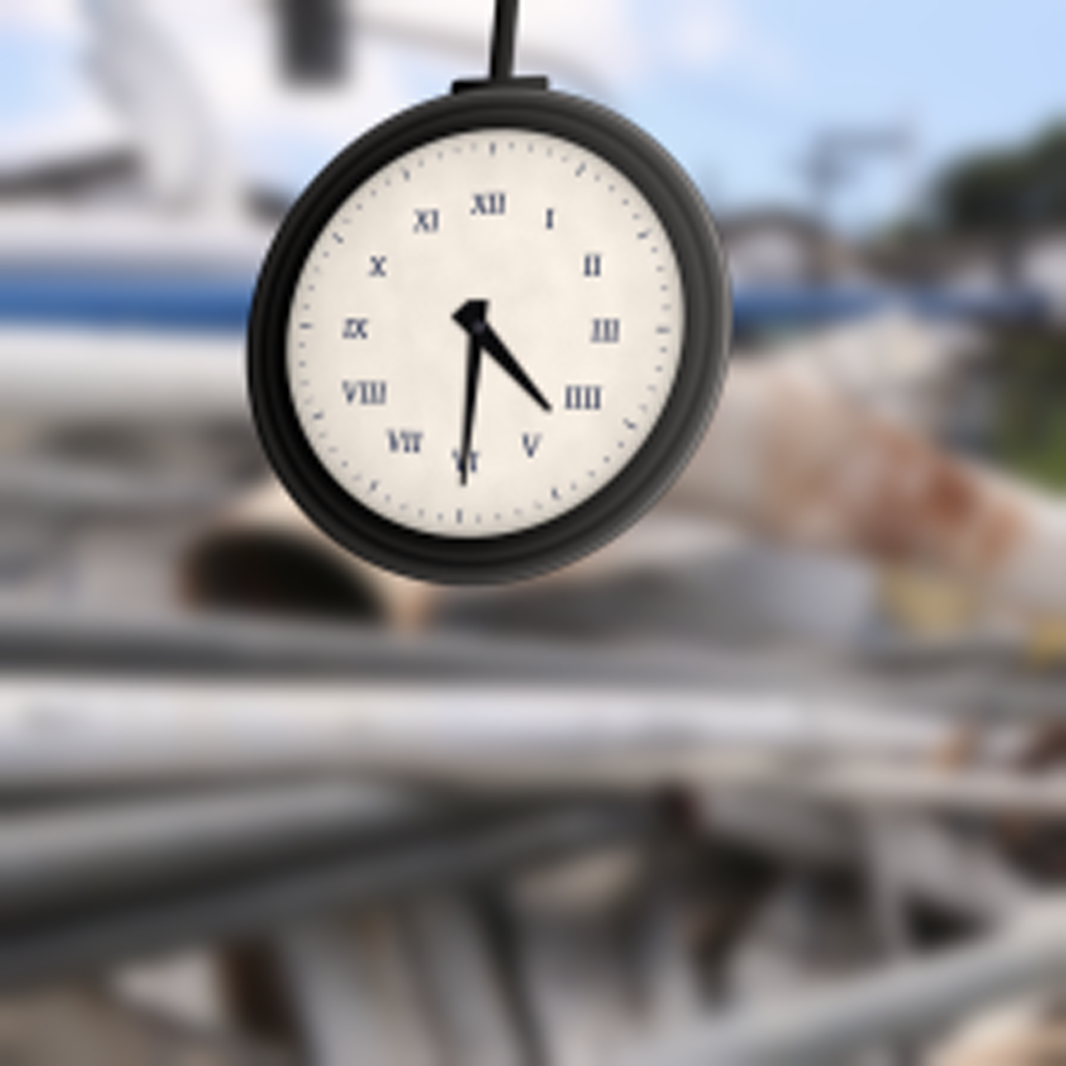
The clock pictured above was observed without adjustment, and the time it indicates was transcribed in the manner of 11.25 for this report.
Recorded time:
4.30
